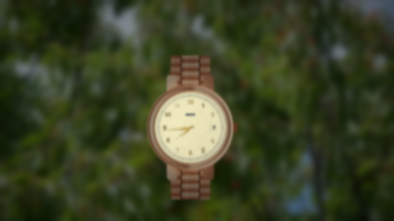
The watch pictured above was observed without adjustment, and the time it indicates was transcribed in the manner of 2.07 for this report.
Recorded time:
7.44
